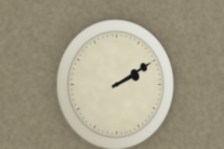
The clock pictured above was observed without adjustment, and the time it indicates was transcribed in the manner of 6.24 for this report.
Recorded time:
2.10
